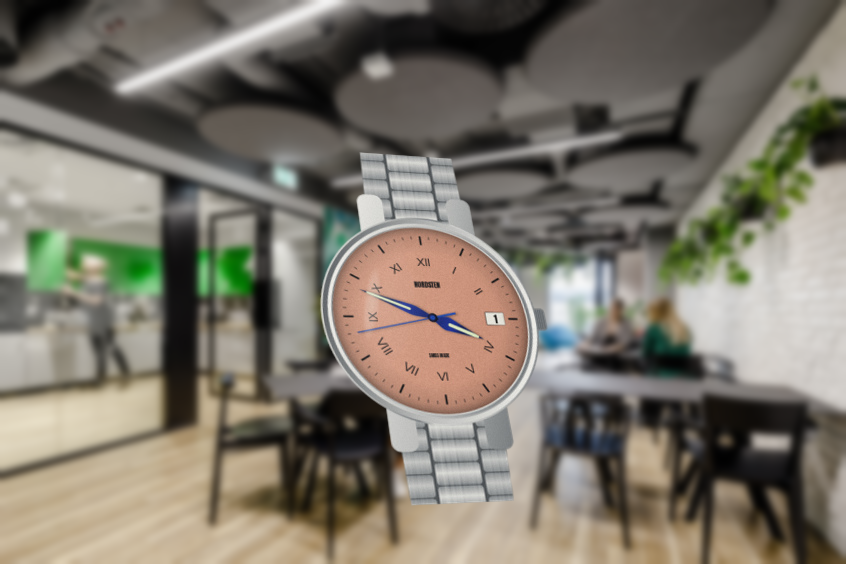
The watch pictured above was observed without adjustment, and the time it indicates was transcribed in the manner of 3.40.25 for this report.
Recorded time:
3.48.43
